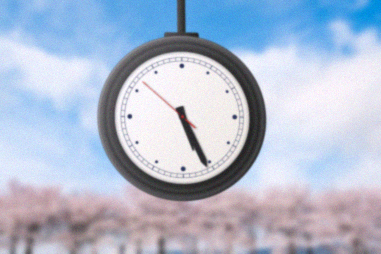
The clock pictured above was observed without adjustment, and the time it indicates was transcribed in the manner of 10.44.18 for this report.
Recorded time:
5.25.52
